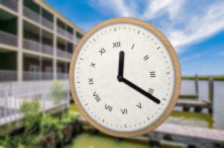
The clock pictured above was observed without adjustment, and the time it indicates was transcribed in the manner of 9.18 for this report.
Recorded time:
12.21
